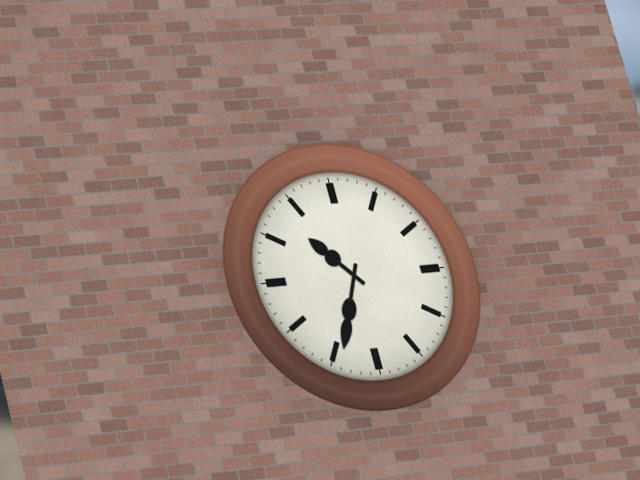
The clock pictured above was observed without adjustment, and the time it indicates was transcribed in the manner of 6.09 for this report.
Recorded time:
10.34
